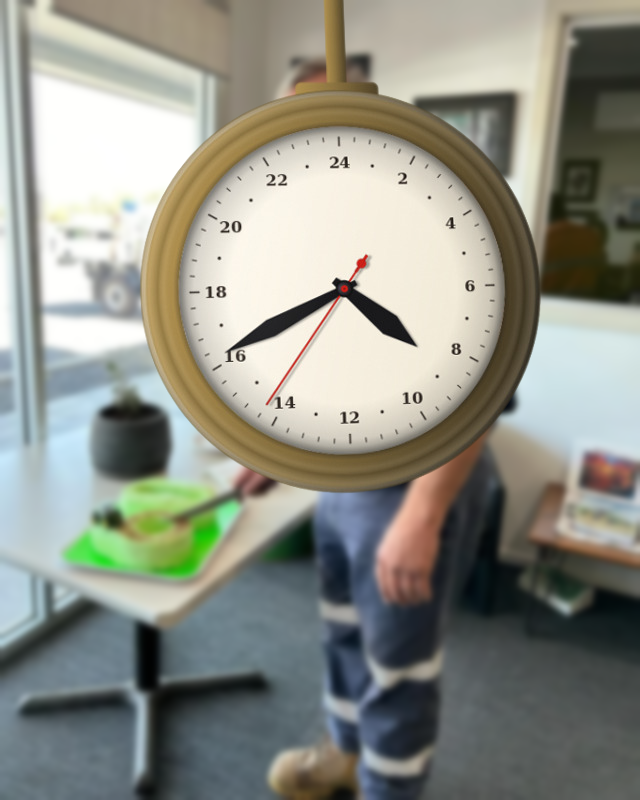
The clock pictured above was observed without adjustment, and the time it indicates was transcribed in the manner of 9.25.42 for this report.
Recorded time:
8.40.36
